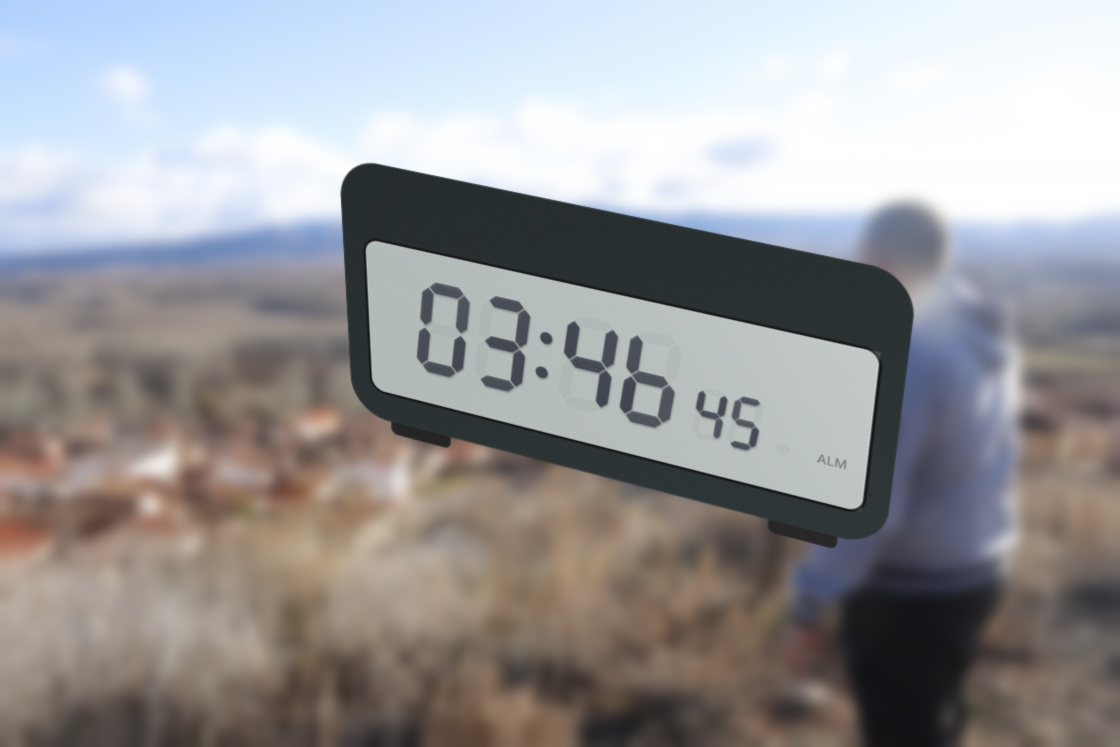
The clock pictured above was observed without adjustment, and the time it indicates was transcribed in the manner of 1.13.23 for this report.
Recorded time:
3.46.45
